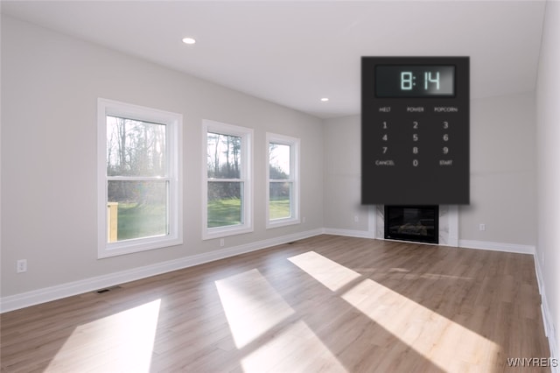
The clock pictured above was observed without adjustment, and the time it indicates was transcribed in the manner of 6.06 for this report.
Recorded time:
8.14
